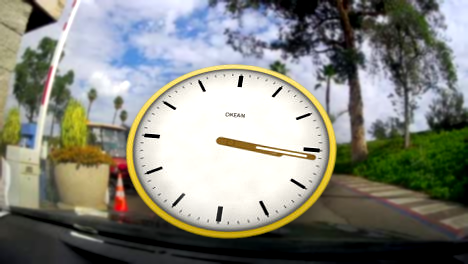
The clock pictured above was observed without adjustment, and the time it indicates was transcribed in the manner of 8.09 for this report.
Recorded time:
3.16
